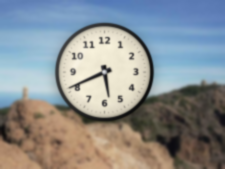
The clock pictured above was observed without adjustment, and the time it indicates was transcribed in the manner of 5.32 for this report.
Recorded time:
5.41
